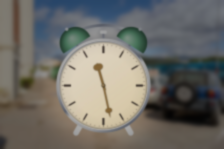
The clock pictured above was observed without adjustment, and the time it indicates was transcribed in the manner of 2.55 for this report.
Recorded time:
11.28
